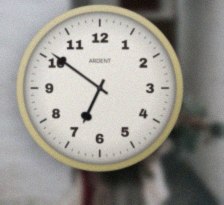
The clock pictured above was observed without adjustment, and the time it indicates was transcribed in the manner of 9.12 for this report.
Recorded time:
6.51
